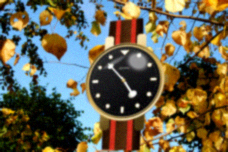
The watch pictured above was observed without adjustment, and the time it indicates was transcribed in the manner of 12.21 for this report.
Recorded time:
4.53
